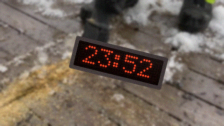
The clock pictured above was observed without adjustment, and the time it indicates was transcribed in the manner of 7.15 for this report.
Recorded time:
23.52
